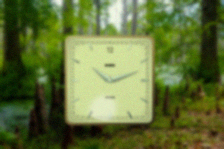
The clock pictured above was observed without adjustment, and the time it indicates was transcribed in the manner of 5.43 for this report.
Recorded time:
10.12
